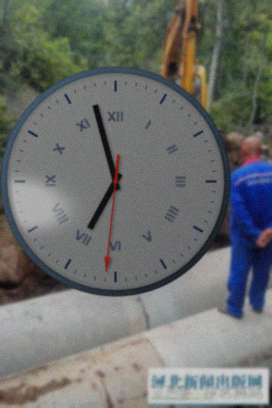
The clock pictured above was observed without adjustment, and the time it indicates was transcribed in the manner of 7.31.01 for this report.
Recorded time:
6.57.31
